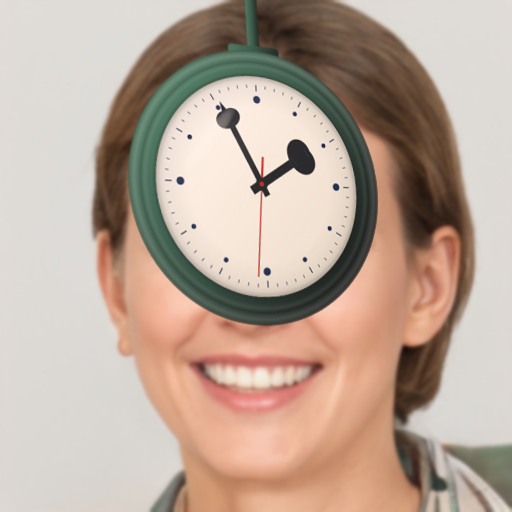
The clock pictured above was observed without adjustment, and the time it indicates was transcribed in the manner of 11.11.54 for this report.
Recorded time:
1.55.31
